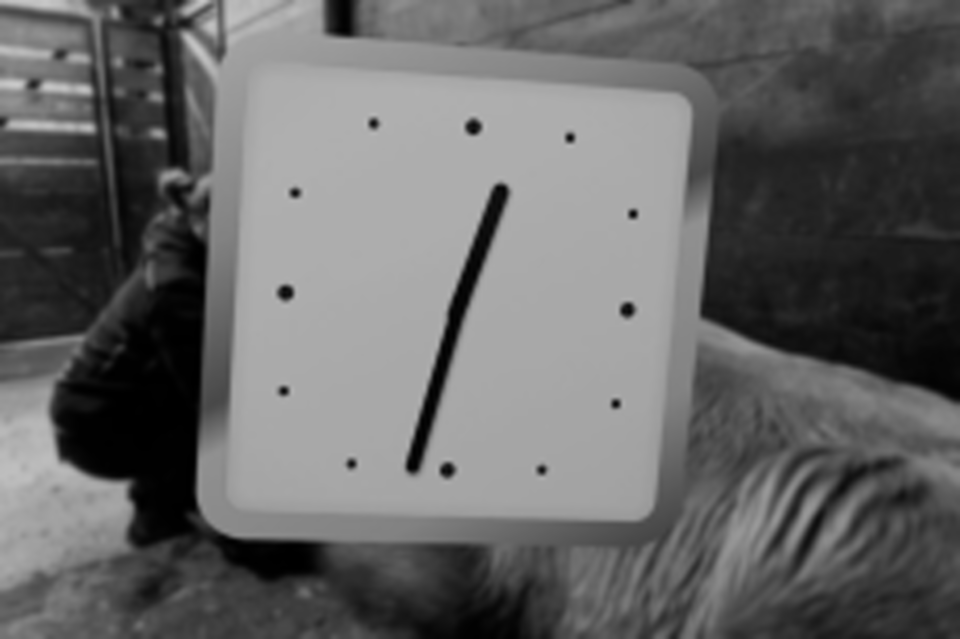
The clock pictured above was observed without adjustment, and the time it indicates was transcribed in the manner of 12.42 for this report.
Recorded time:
12.32
